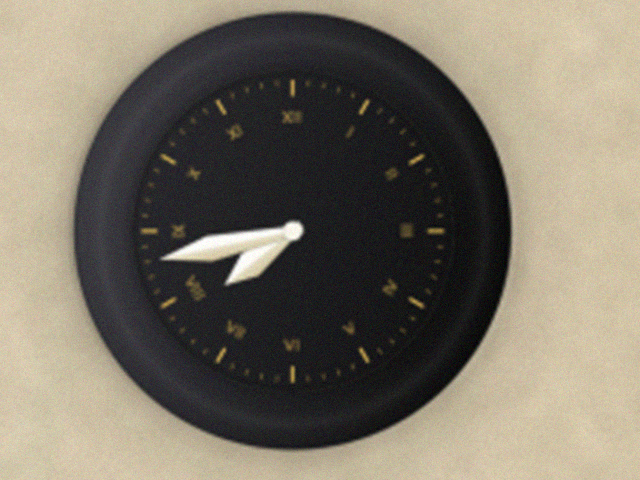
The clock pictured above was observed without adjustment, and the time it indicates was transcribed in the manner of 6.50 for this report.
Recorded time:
7.43
